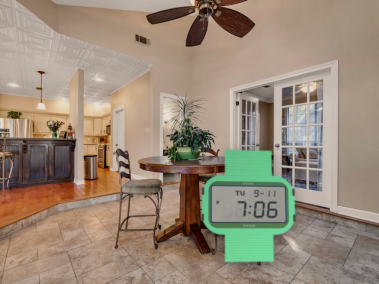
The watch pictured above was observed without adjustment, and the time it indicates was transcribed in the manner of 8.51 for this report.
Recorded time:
7.06
